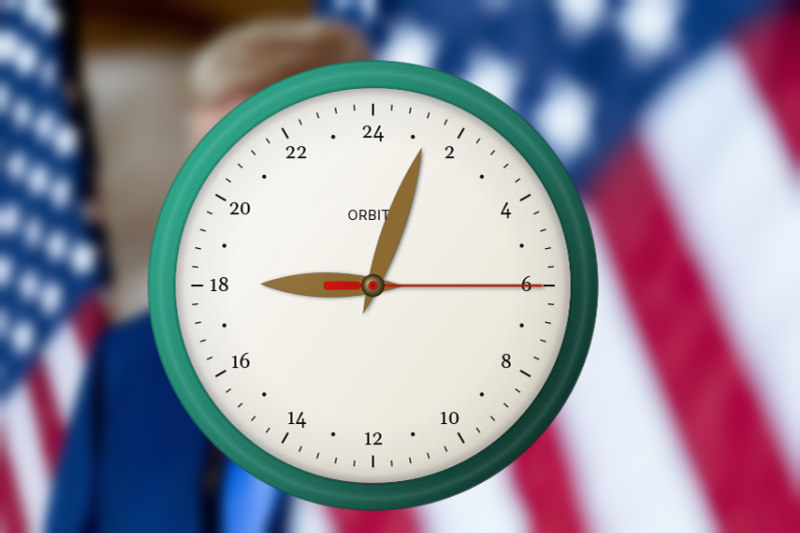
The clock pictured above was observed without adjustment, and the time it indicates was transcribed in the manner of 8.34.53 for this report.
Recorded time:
18.03.15
